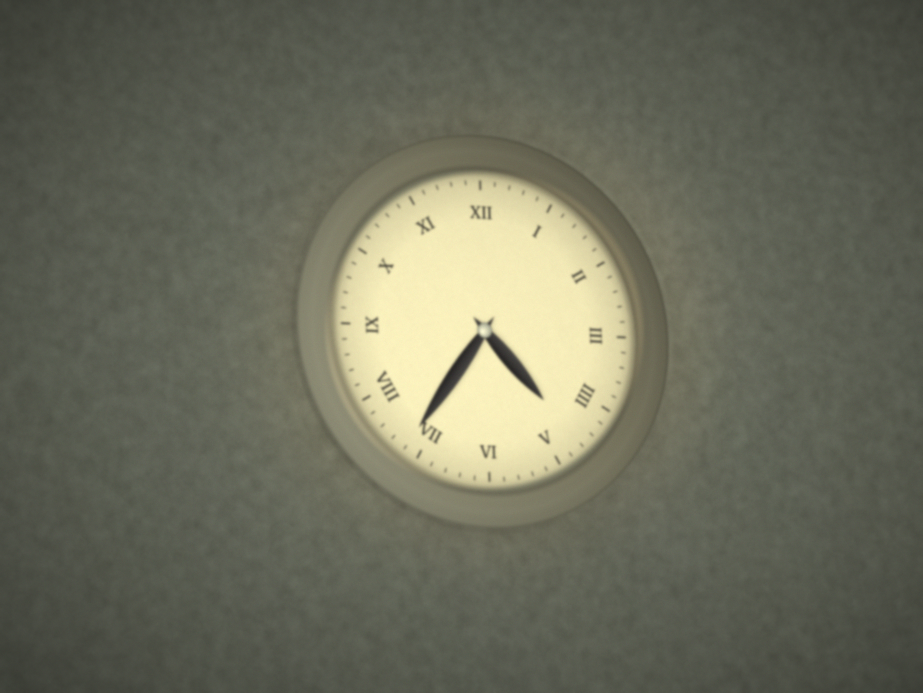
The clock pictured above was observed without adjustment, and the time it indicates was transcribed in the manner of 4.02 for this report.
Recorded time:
4.36
